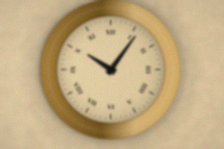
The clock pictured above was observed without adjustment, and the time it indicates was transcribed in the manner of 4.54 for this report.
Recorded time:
10.06
